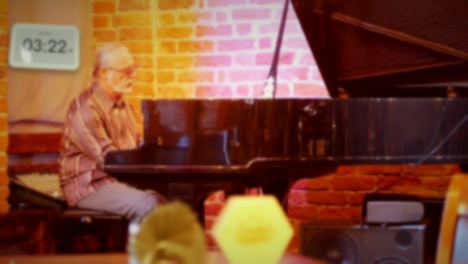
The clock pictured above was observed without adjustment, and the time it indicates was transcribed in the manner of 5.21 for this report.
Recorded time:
3.22
